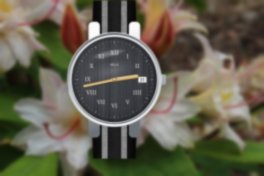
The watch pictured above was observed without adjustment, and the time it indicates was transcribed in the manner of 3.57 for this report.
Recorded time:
2.43
